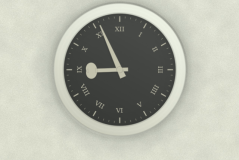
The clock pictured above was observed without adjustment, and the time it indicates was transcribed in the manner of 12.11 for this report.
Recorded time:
8.56
